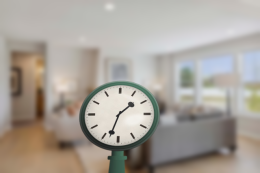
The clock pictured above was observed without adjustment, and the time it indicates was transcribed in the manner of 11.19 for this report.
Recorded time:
1.33
